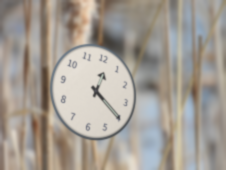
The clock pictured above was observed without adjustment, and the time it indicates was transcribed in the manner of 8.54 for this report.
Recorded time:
12.20
